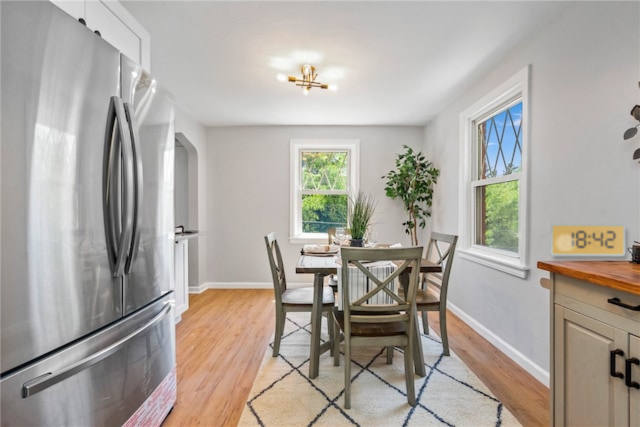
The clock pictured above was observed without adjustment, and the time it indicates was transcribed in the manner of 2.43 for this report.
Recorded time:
18.42
